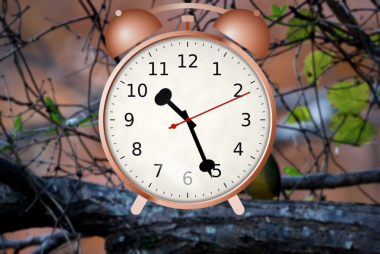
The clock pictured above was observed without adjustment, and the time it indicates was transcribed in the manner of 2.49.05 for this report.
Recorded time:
10.26.11
